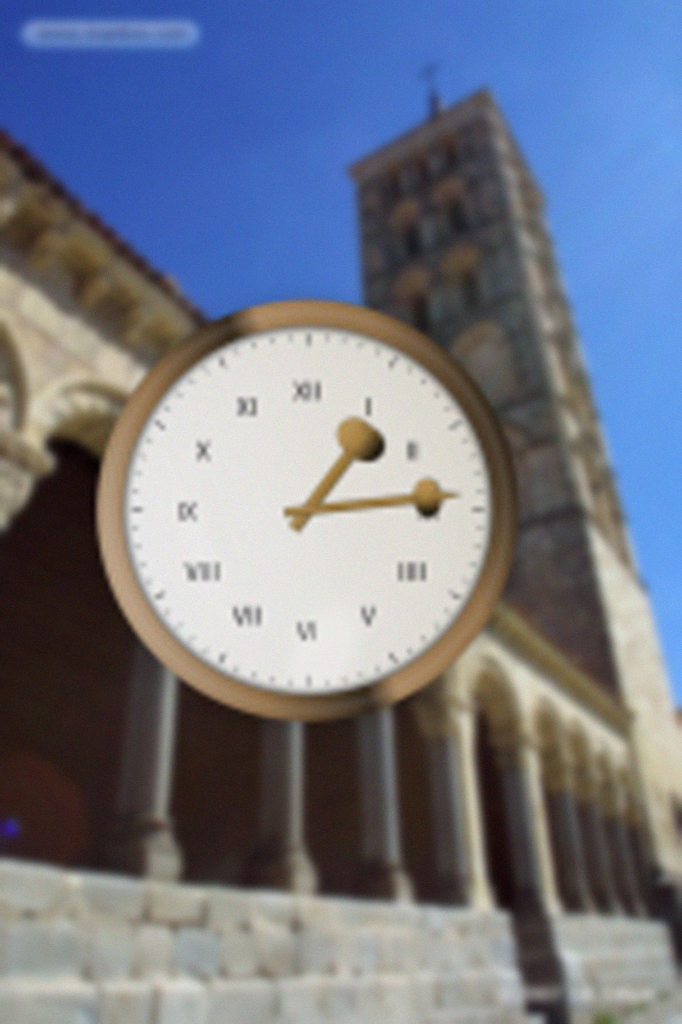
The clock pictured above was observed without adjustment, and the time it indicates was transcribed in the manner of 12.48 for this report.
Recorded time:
1.14
